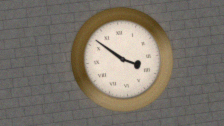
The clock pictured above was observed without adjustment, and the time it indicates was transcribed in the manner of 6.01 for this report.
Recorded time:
3.52
